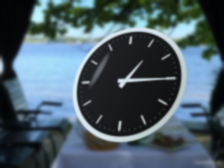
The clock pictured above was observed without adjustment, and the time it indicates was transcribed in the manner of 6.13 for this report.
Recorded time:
1.15
